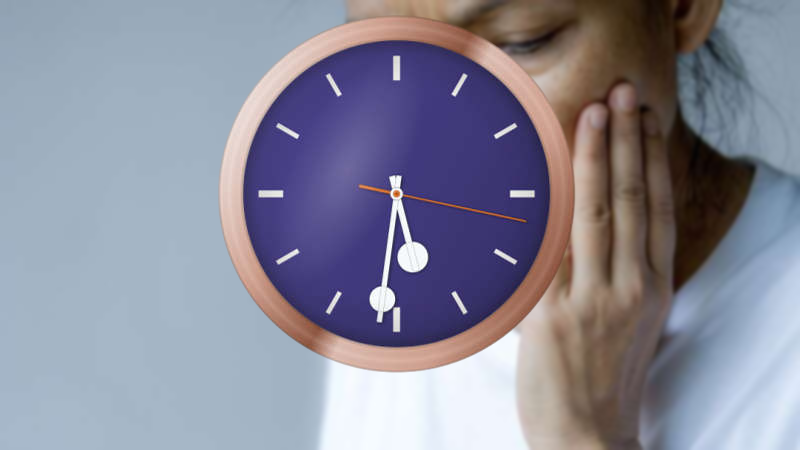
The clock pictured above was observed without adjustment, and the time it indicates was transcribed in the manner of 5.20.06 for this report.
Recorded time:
5.31.17
